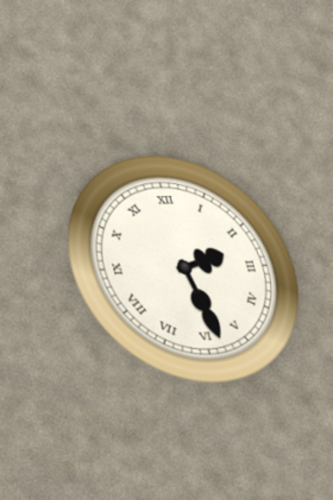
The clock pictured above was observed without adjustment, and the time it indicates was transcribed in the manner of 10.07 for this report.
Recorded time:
2.28
